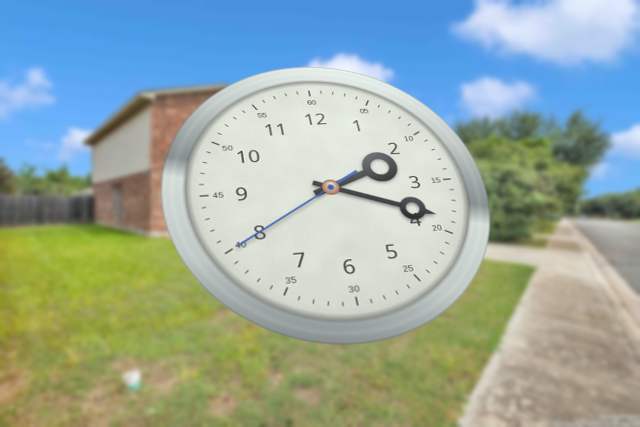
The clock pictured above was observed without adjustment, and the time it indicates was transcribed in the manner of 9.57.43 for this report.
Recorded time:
2.18.40
